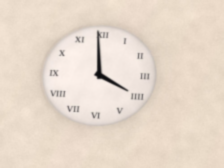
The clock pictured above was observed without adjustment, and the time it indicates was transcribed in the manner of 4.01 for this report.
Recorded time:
3.59
